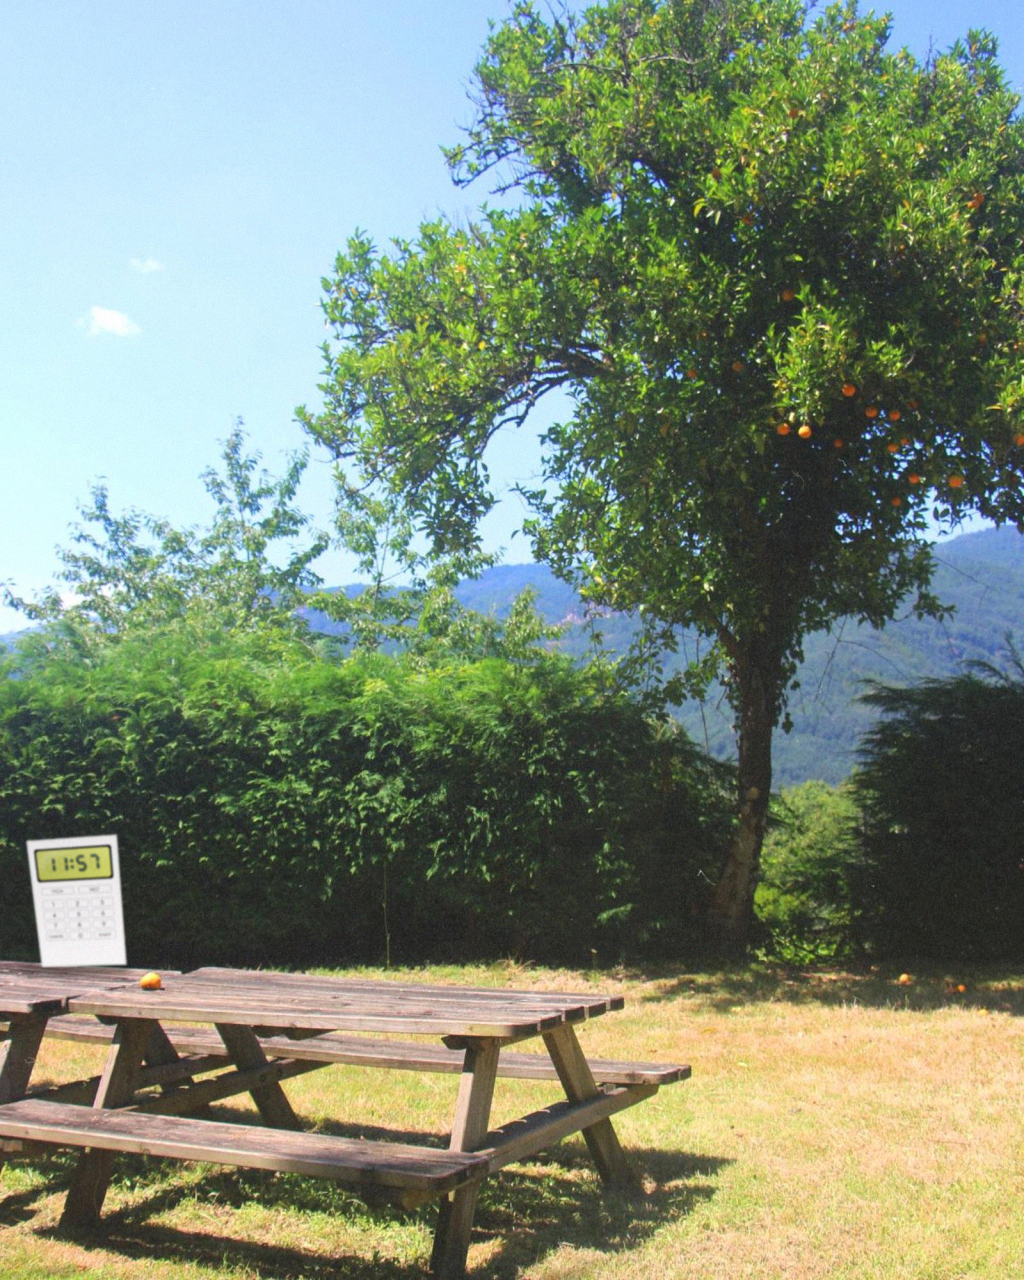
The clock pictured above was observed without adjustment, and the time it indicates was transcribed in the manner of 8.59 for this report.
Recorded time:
11.57
